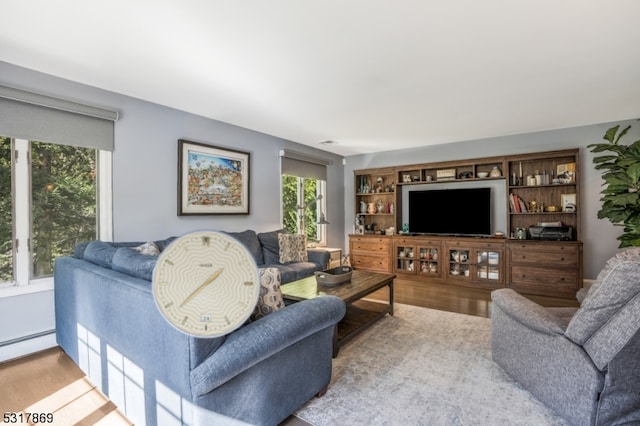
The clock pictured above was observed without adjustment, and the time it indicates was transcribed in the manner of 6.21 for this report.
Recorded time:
1.38
